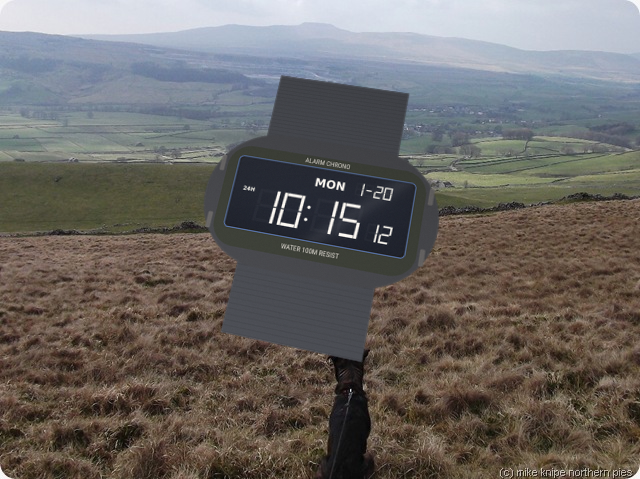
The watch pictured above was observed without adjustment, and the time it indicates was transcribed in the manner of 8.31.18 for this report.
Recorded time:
10.15.12
